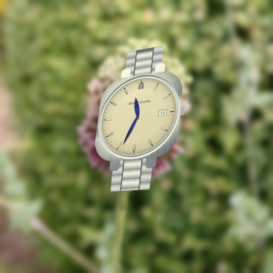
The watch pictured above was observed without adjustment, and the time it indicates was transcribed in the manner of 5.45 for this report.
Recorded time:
11.34
